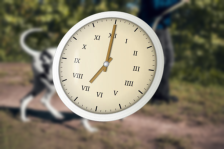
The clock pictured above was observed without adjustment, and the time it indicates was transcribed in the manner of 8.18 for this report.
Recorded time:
7.00
